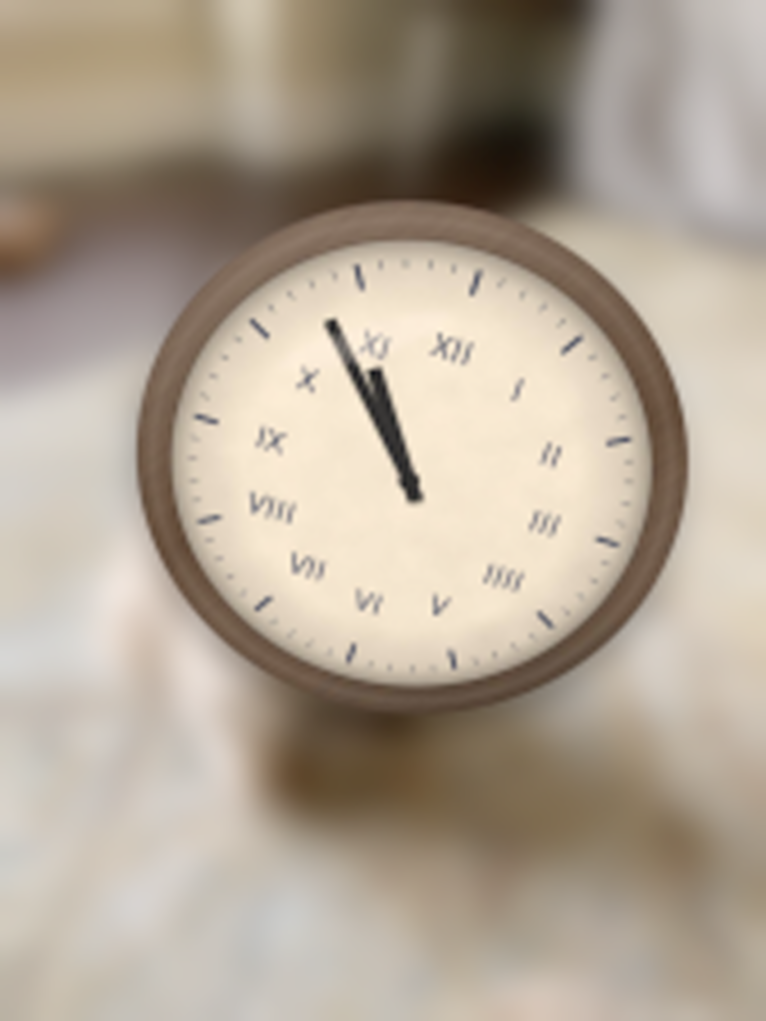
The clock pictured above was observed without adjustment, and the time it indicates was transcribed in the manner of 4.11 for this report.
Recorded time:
10.53
